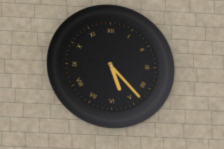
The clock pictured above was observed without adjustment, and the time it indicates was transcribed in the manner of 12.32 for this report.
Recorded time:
5.23
